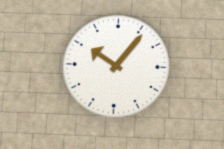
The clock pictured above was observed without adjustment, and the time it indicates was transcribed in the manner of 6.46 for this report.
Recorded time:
10.06
